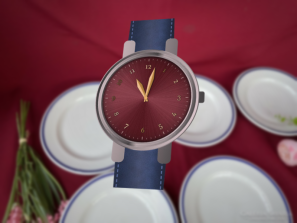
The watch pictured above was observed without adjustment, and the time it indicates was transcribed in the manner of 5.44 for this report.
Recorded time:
11.02
